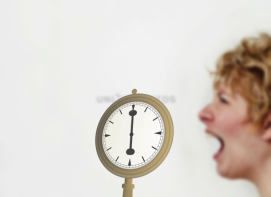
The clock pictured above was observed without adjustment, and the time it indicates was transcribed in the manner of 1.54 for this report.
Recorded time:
6.00
